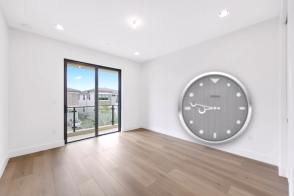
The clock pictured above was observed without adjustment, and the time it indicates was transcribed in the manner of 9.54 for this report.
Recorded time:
8.47
